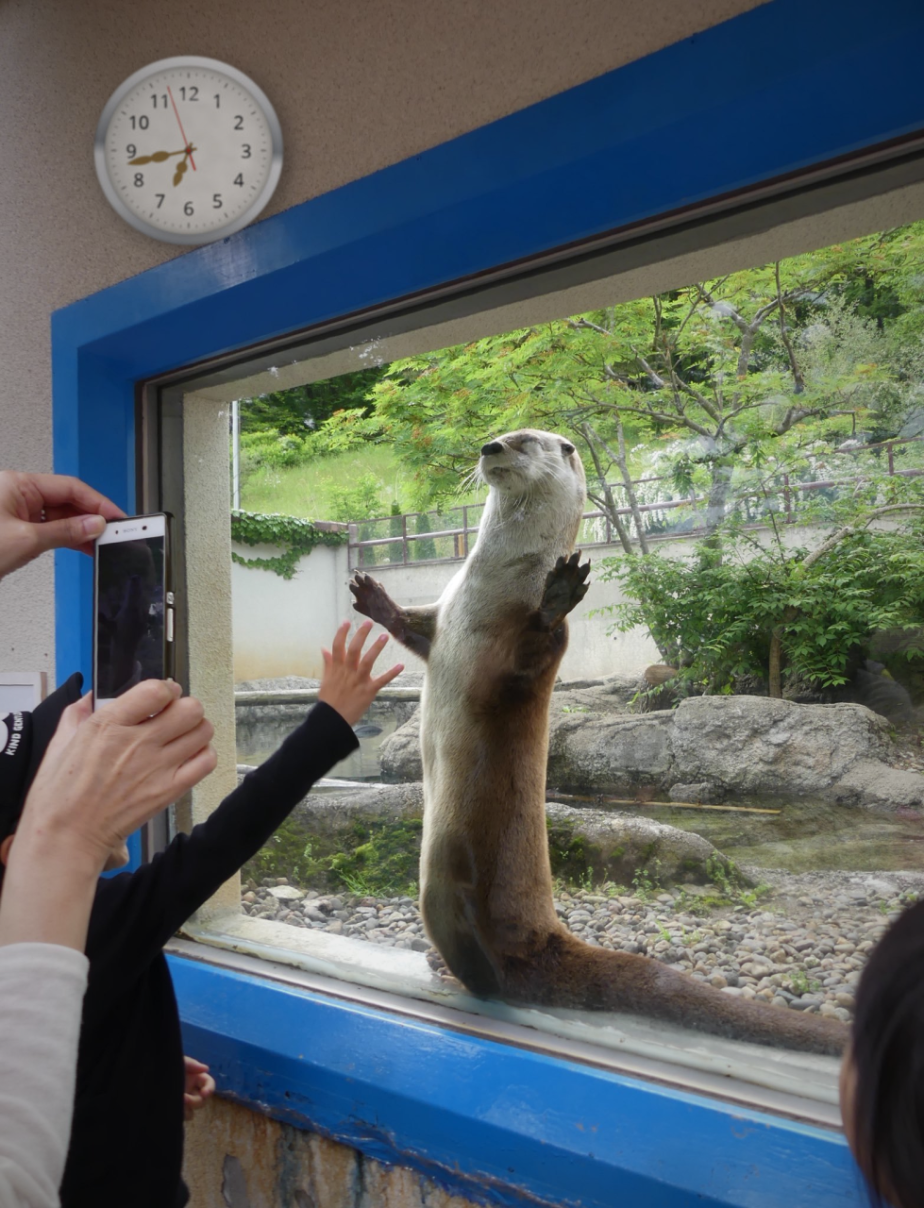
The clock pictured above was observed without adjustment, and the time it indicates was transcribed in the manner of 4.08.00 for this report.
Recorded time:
6.42.57
